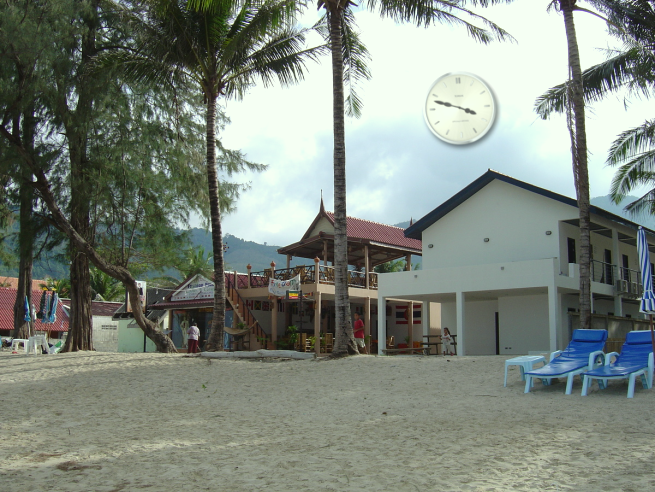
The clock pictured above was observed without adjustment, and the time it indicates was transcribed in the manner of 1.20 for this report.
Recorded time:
3.48
